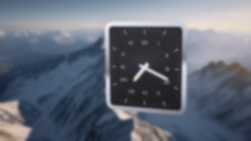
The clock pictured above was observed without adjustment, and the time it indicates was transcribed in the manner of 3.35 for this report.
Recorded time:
7.19
